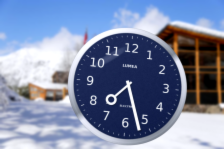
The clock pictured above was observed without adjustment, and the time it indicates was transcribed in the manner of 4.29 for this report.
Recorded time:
7.27
